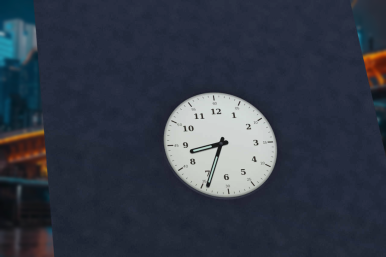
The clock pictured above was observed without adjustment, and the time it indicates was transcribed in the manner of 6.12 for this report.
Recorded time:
8.34
